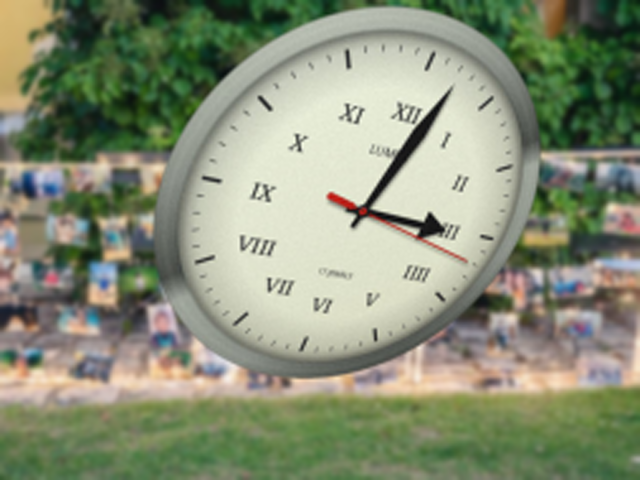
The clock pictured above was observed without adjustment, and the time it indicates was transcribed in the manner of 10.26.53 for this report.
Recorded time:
3.02.17
